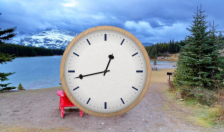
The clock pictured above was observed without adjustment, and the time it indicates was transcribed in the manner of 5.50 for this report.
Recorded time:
12.43
